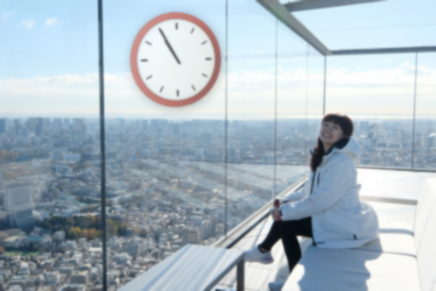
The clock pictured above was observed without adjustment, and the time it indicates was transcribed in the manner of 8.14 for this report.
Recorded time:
10.55
